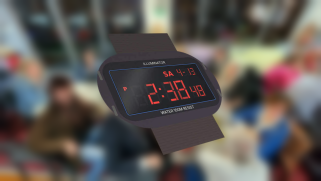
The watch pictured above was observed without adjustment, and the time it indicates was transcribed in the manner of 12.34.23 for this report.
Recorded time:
2.38.48
